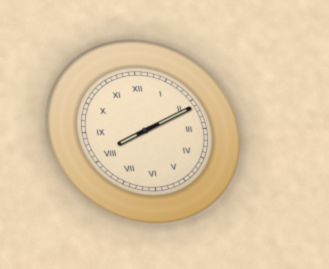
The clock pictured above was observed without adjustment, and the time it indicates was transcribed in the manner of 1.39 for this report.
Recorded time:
8.11
